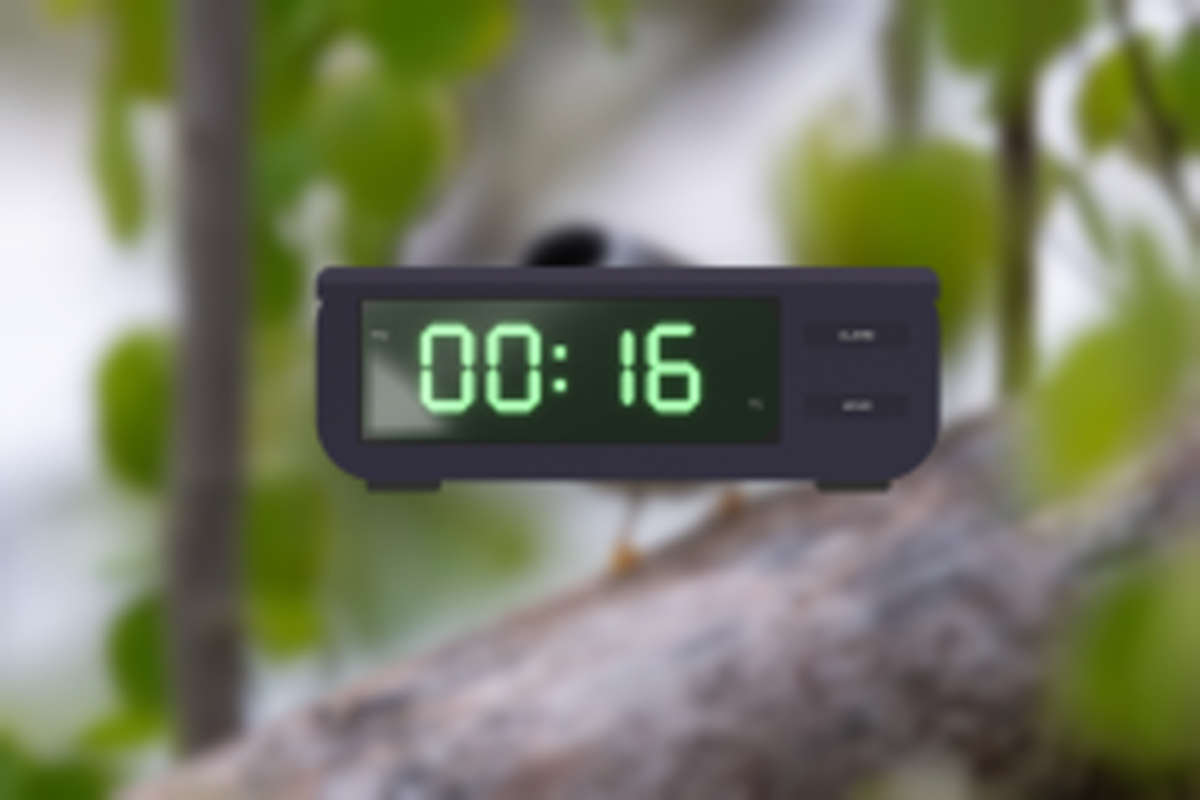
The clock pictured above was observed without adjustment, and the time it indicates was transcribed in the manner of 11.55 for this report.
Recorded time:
0.16
